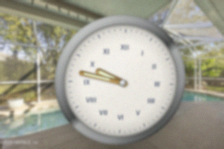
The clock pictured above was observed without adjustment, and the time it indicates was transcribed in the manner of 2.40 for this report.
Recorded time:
9.47
